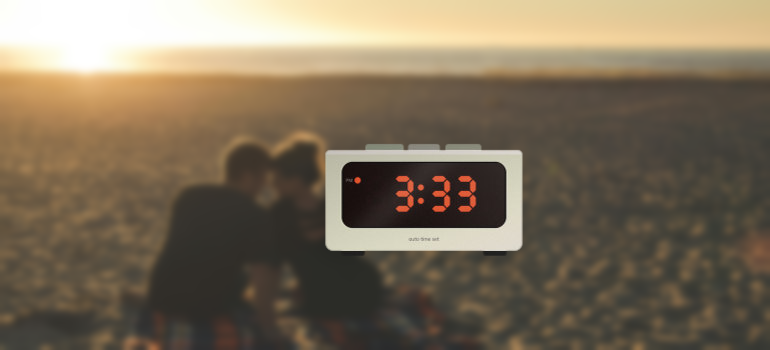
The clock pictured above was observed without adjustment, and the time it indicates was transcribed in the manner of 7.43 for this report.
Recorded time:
3.33
